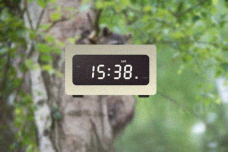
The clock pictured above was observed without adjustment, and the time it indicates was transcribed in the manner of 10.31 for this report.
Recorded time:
15.38
